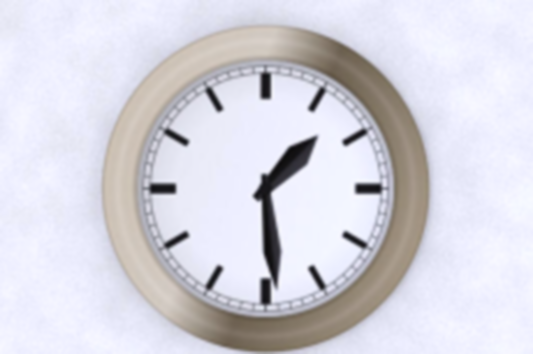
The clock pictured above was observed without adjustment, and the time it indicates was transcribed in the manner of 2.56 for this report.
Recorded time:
1.29
